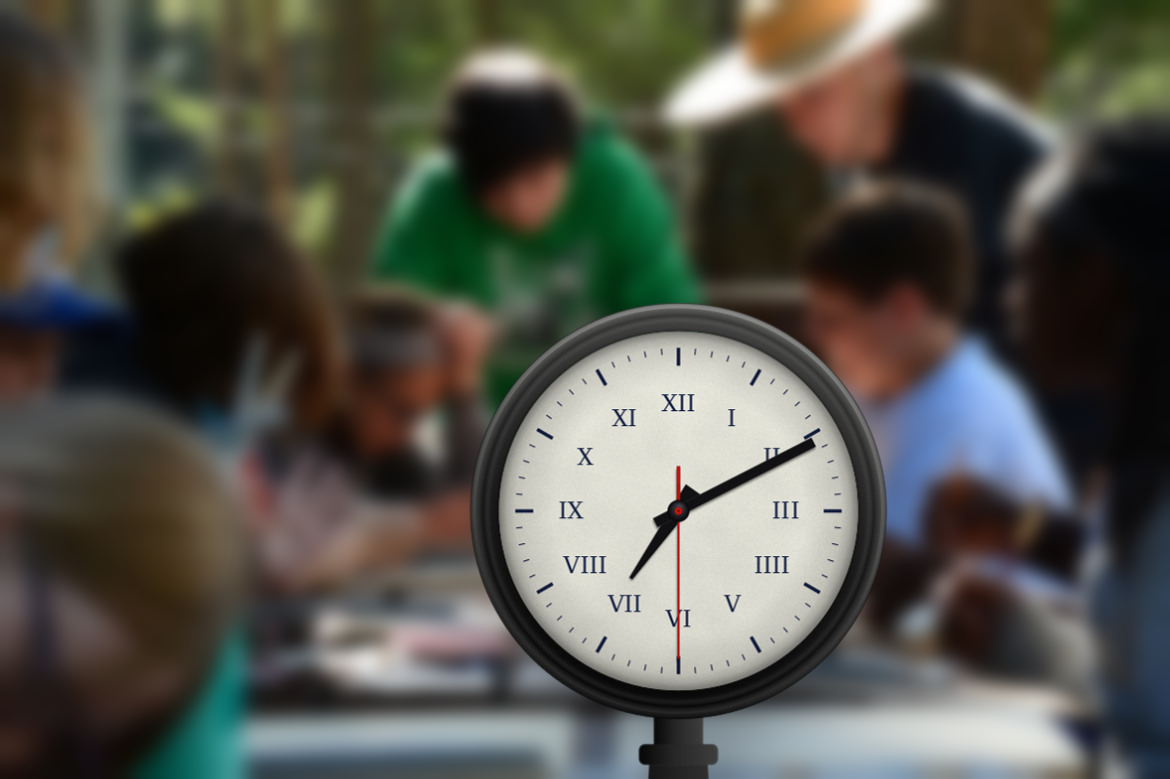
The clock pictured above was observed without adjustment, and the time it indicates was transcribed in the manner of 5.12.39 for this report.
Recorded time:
7.10.30
